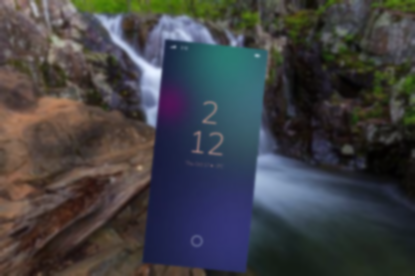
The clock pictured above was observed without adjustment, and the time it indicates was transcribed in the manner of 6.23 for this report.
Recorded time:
2.12
